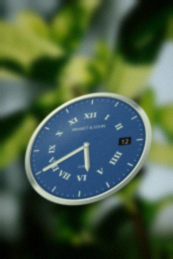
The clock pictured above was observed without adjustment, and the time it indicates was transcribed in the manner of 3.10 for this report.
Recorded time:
5.40
